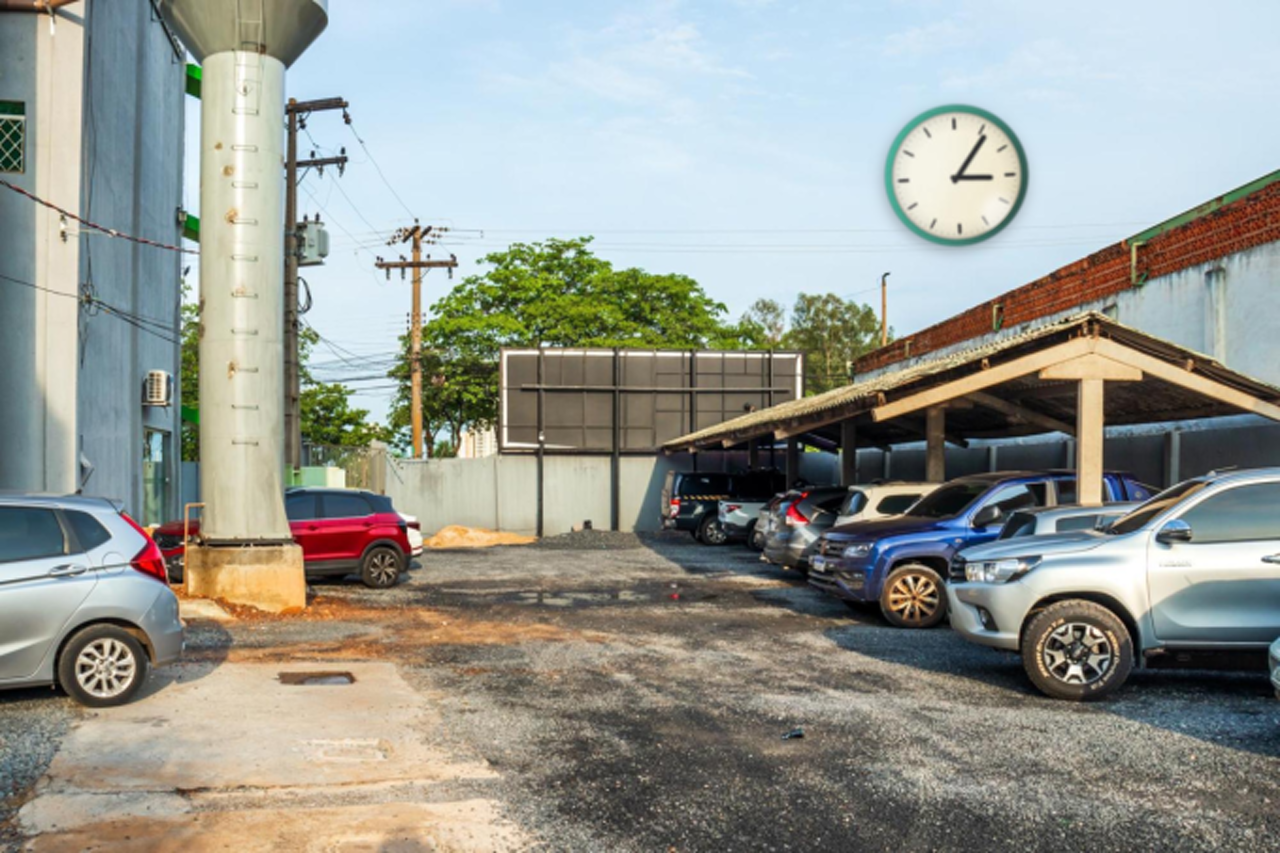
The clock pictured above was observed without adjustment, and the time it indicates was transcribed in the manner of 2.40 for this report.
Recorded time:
3.06
